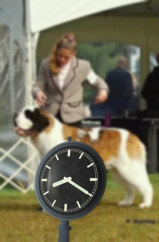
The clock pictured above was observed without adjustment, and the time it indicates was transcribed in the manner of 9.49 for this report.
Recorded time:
8.20
